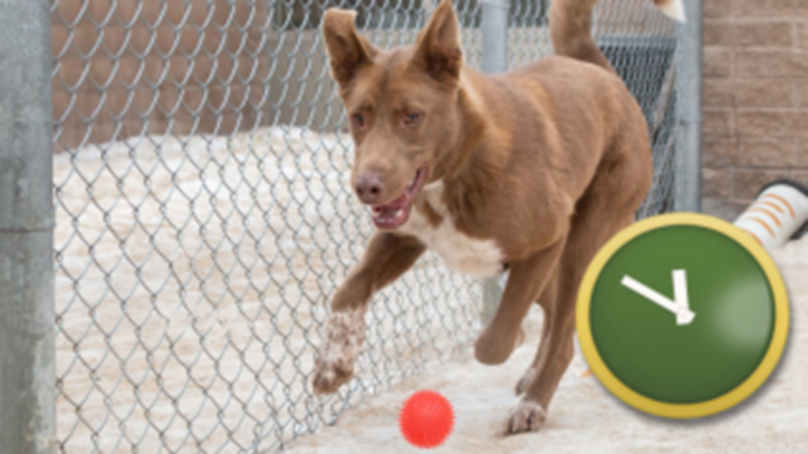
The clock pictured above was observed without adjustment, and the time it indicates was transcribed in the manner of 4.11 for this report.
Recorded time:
11.50
